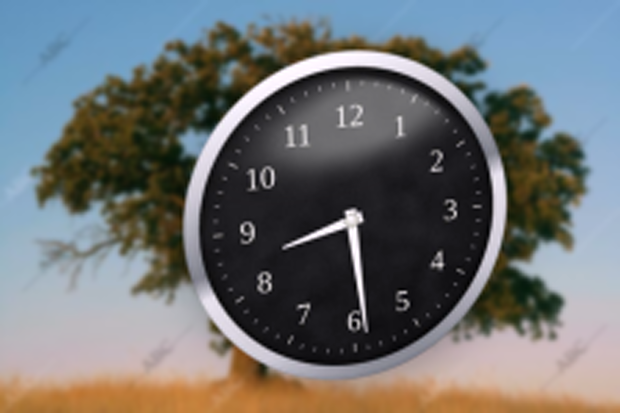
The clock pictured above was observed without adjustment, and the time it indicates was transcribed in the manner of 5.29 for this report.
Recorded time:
8.29
